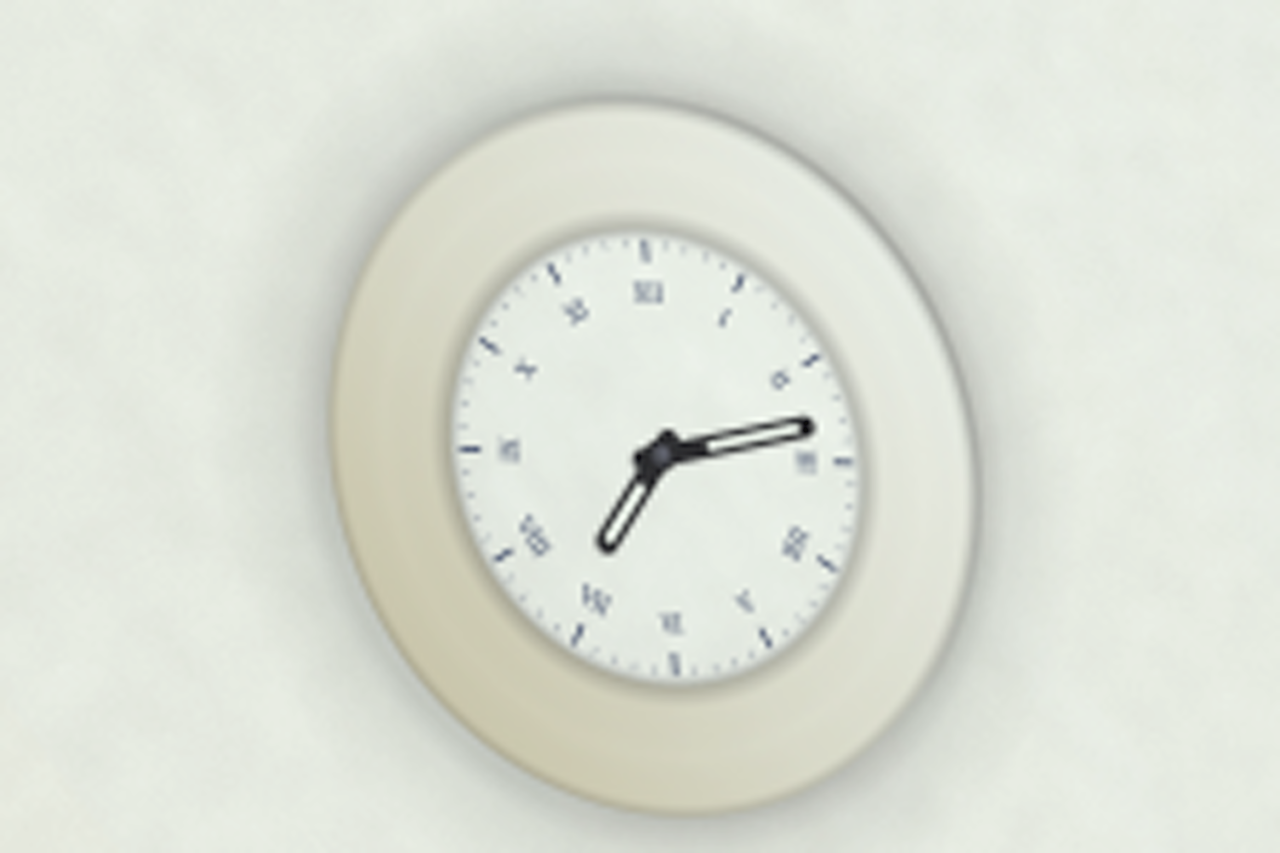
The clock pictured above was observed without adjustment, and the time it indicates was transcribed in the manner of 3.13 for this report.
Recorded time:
7.13
